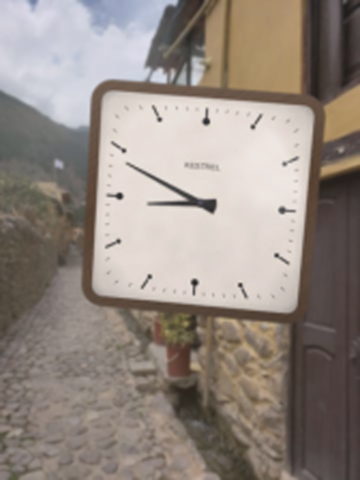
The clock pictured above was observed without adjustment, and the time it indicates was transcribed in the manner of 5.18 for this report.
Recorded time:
8.49
